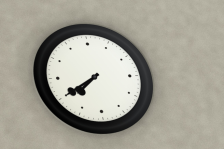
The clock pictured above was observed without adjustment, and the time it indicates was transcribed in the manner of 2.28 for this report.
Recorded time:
7.40
